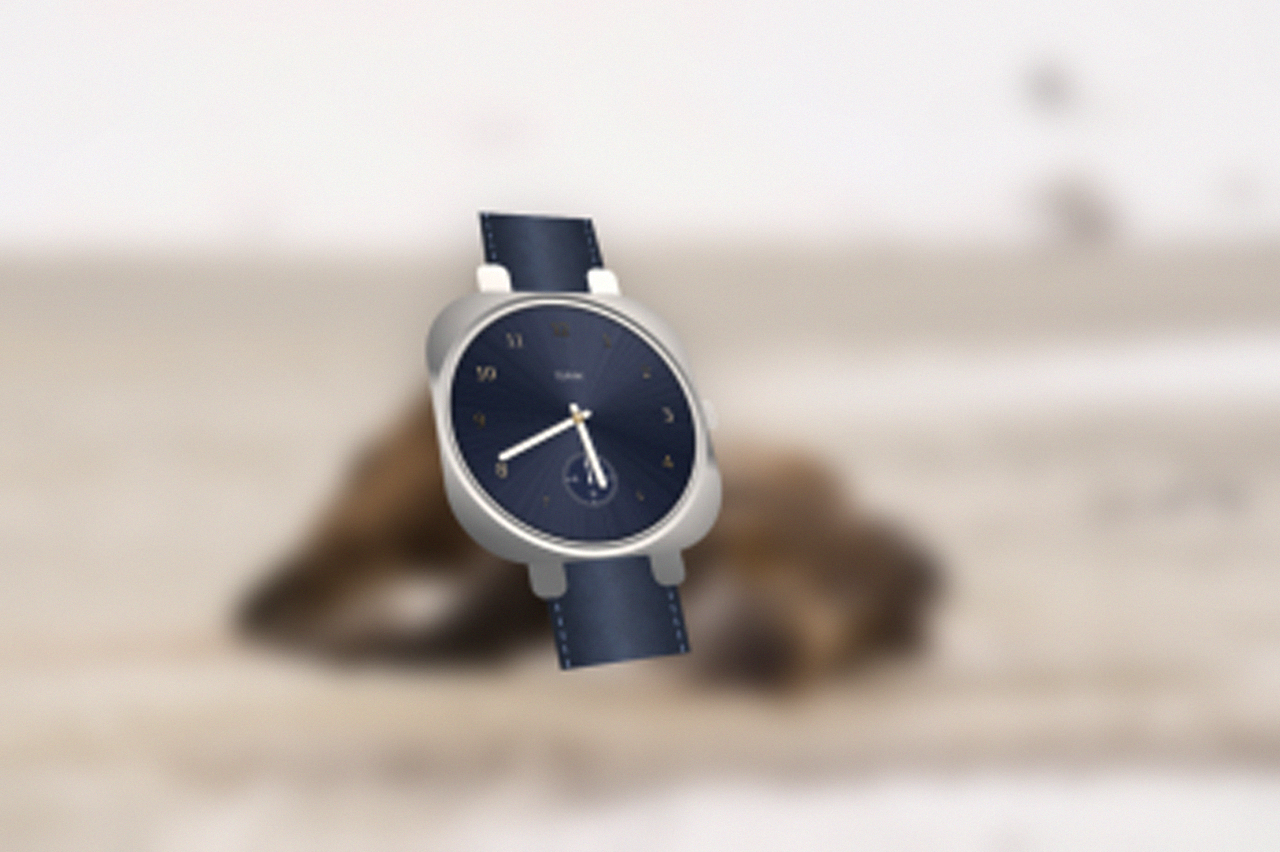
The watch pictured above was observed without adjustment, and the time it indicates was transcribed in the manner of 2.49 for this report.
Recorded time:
5.41
